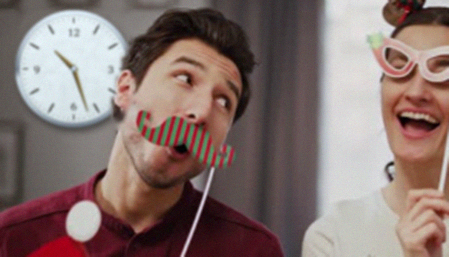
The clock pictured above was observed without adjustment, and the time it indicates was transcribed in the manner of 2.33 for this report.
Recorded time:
10.27
